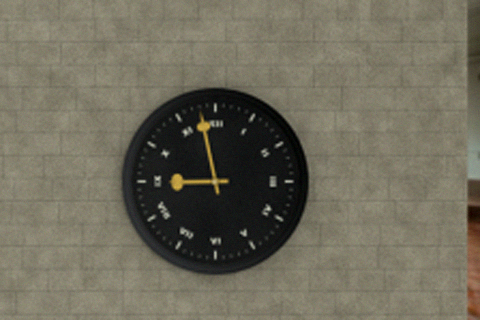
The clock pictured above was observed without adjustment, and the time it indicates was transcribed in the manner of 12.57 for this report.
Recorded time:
8.58
